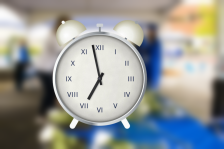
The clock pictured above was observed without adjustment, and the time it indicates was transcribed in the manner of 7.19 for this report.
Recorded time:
6.58
